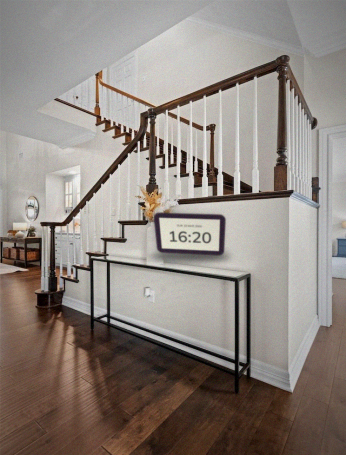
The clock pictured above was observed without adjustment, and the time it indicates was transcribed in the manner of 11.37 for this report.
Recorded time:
16.20
